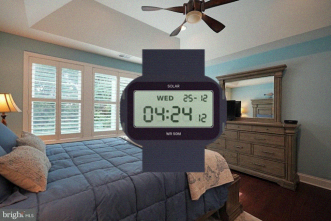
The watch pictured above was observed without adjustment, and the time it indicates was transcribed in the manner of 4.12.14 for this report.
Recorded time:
4.24.12
